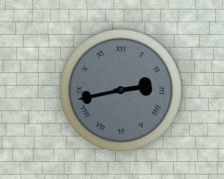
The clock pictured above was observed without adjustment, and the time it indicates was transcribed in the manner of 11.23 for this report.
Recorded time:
2.43
